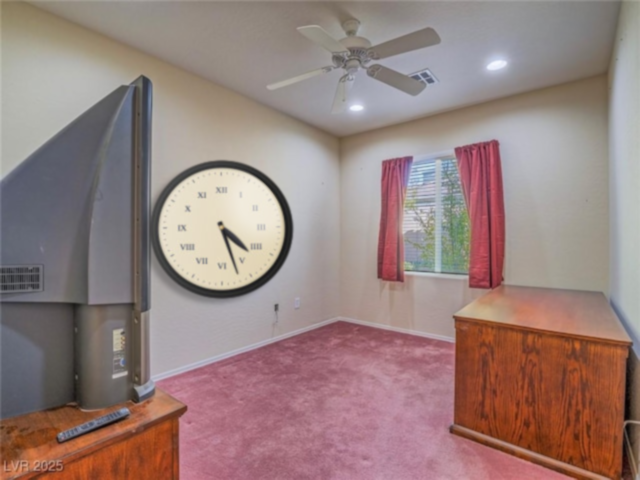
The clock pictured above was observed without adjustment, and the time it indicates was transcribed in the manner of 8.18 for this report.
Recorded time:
4.27
